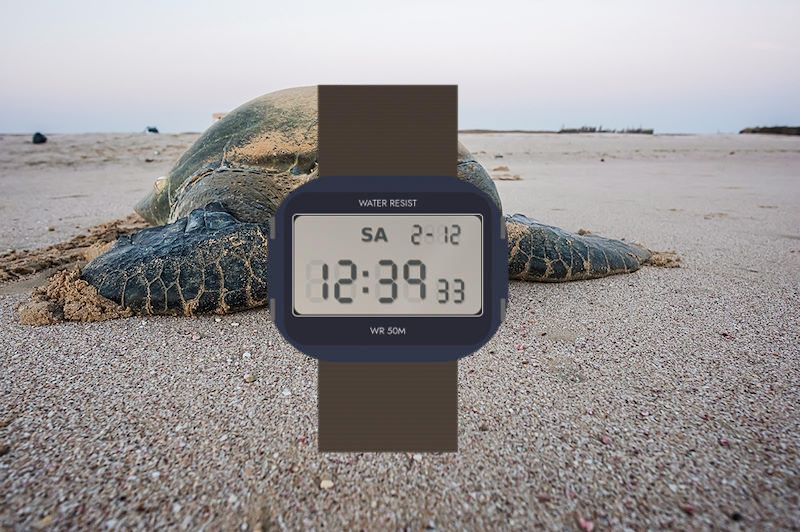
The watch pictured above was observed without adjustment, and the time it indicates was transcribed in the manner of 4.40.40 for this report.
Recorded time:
12.39.33
